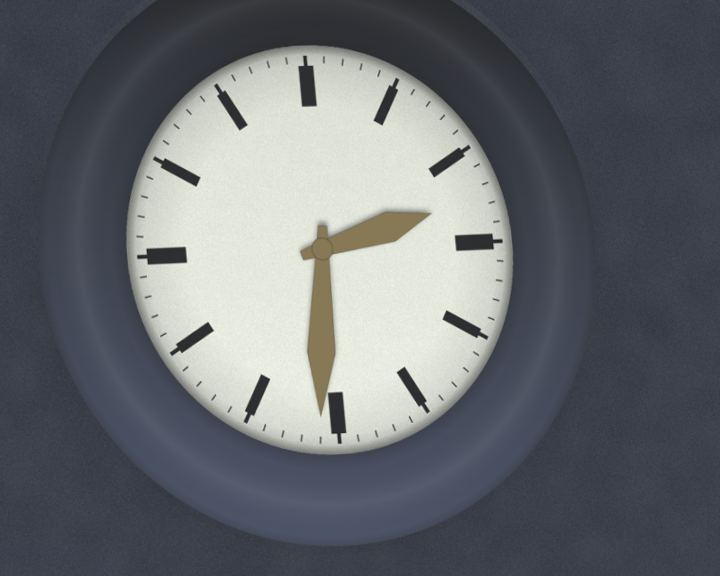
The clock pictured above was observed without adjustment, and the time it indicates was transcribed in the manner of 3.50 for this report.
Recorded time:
2.31
